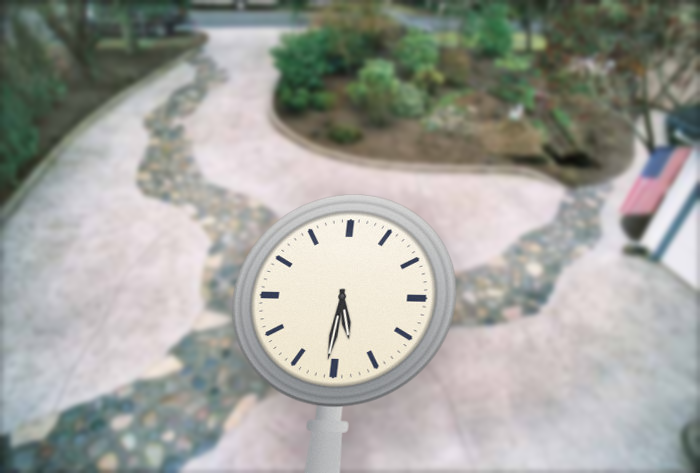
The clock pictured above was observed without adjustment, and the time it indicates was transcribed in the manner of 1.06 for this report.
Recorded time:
5.31
